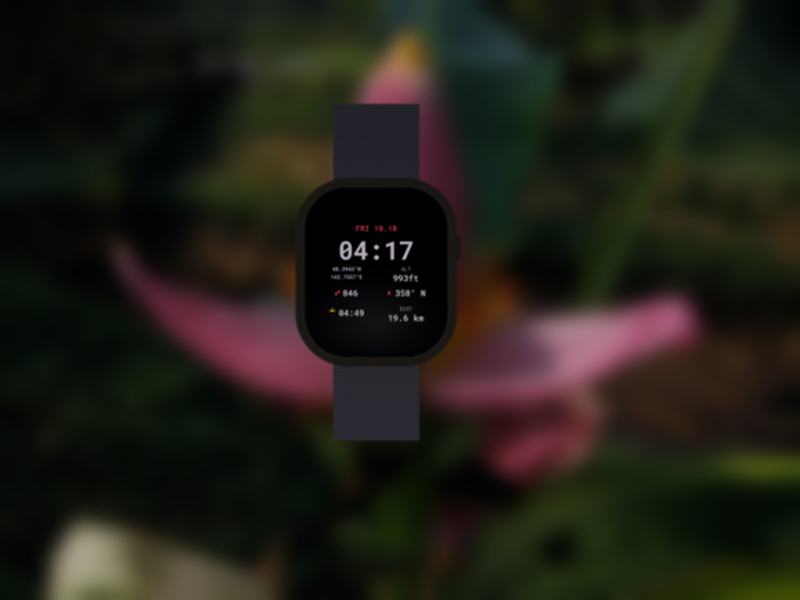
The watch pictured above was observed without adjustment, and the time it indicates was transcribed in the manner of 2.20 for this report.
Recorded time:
4.17
